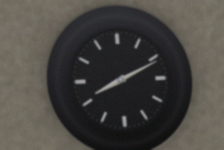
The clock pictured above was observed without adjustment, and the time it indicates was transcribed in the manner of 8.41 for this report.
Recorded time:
8.11
